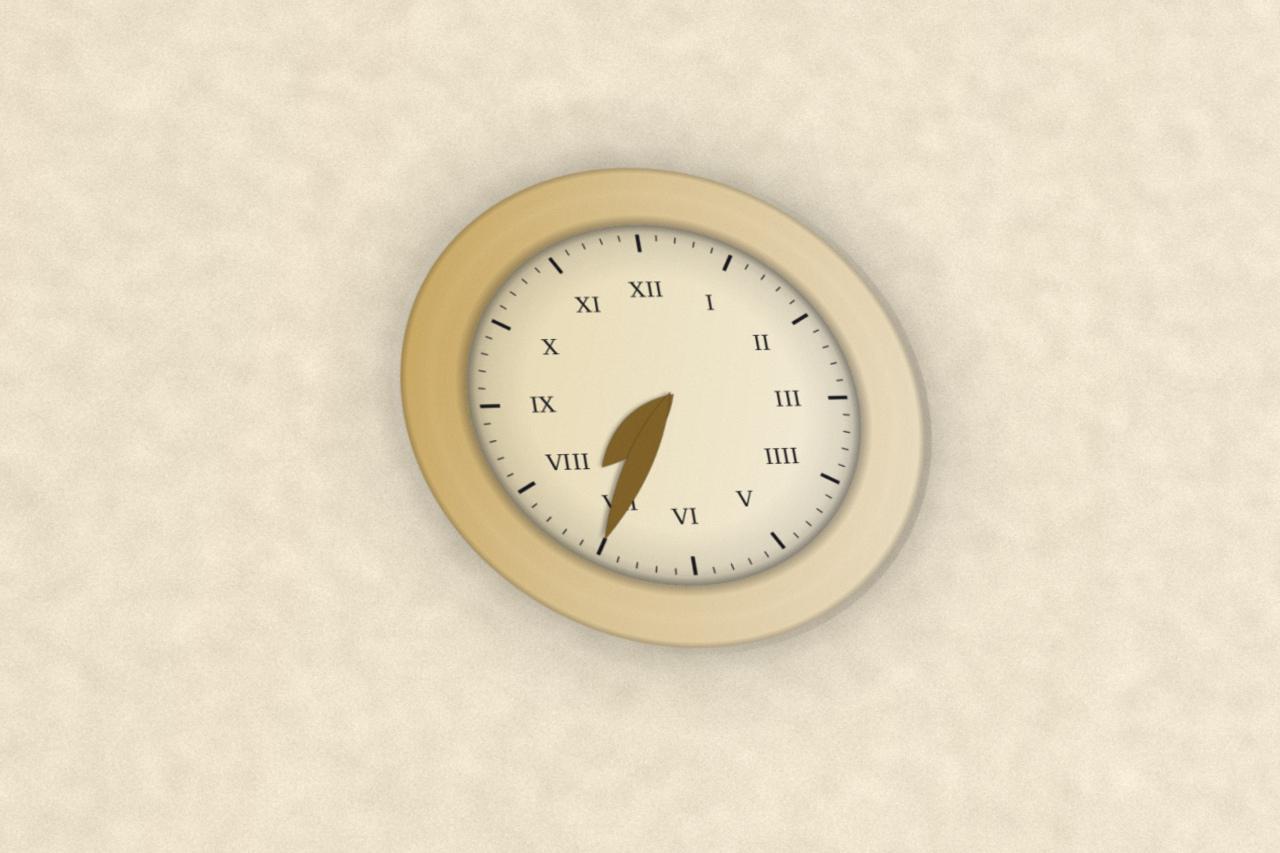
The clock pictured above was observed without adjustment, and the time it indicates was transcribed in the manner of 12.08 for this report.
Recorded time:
7.35
